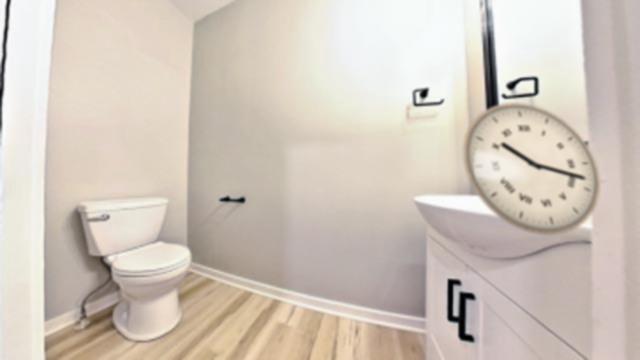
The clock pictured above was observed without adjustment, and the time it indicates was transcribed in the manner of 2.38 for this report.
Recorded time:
10.18
